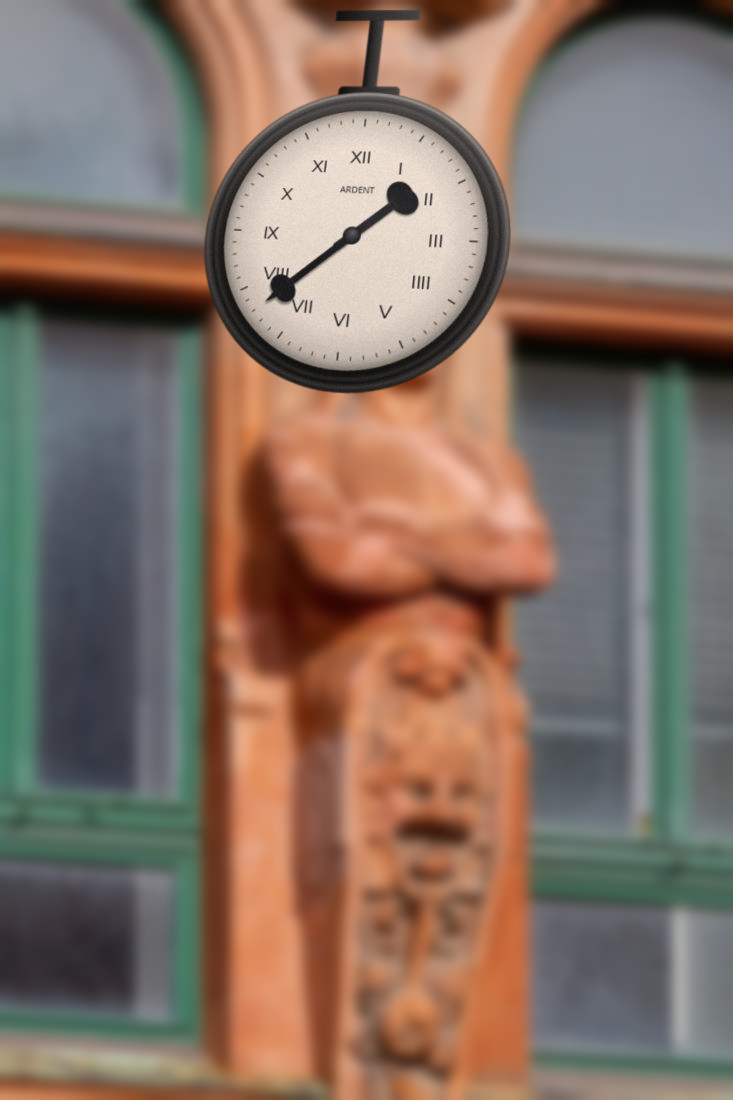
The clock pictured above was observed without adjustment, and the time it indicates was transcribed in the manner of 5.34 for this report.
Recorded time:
1.38
